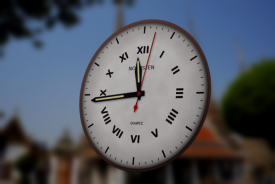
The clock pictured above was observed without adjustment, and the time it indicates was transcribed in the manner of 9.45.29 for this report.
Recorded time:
11.44.02
